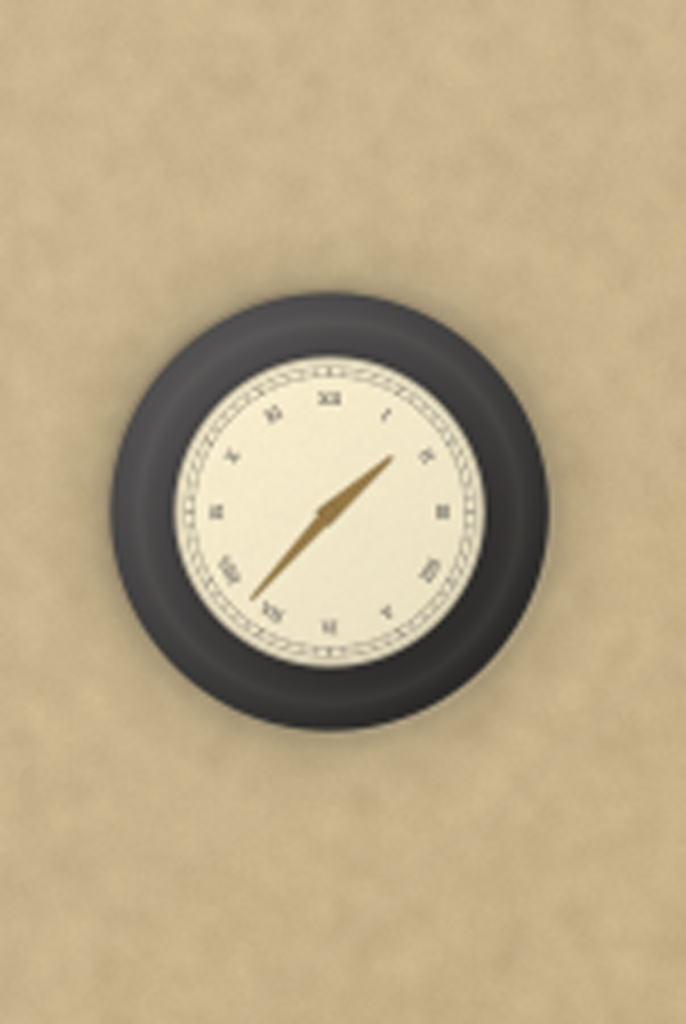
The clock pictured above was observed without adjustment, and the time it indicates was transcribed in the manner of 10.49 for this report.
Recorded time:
1.37
